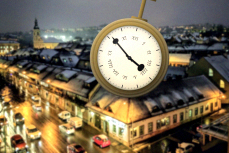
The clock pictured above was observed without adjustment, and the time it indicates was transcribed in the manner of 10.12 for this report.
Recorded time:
3.51
